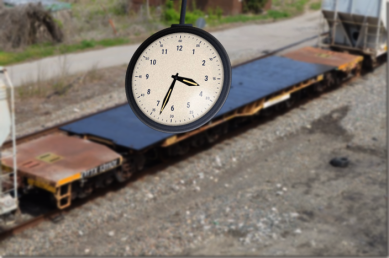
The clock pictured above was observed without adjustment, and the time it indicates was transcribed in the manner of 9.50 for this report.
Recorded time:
3.33
